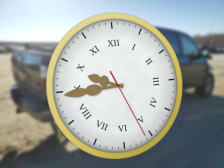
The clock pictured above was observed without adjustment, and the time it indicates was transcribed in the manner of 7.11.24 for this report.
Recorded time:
9.44.26
